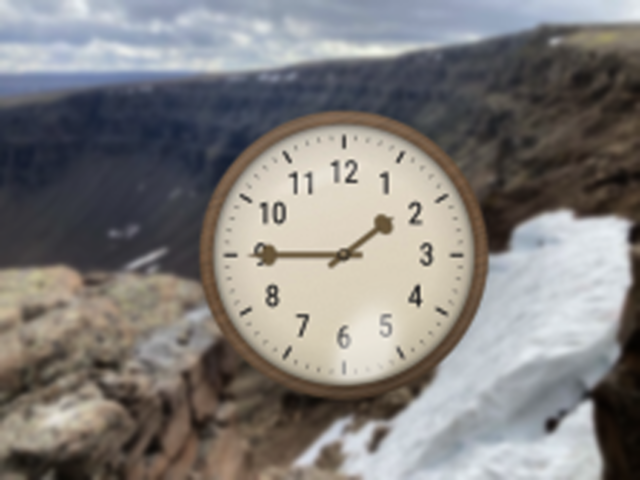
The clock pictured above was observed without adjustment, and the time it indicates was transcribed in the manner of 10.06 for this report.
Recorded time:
1.45
